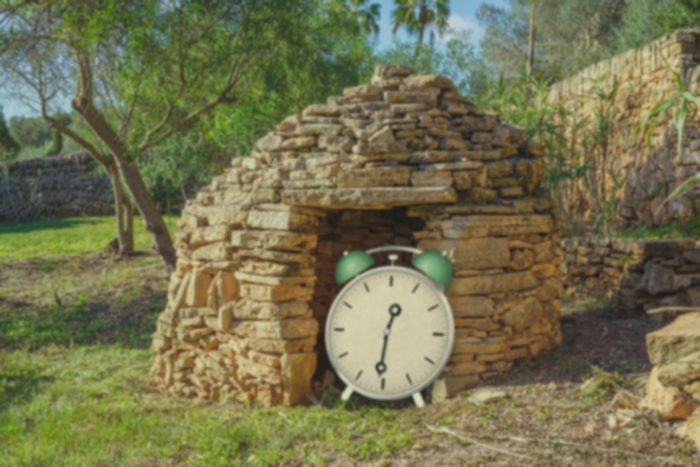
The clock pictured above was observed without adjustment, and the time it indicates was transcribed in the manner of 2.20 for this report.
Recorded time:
12.31
